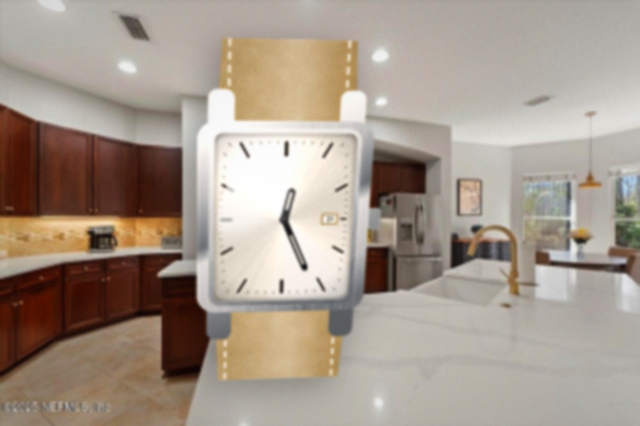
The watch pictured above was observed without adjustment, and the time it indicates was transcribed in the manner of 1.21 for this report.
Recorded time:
12.26
